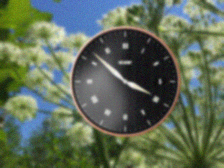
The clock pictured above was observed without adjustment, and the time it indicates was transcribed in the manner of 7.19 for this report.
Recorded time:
3.52
